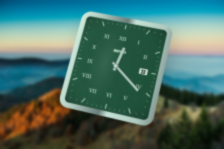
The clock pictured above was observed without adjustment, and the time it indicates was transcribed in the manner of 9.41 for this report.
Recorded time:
12.21
